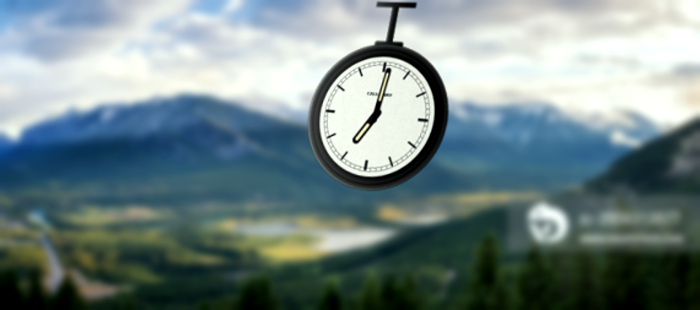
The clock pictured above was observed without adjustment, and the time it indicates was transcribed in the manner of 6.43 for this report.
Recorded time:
7.01
